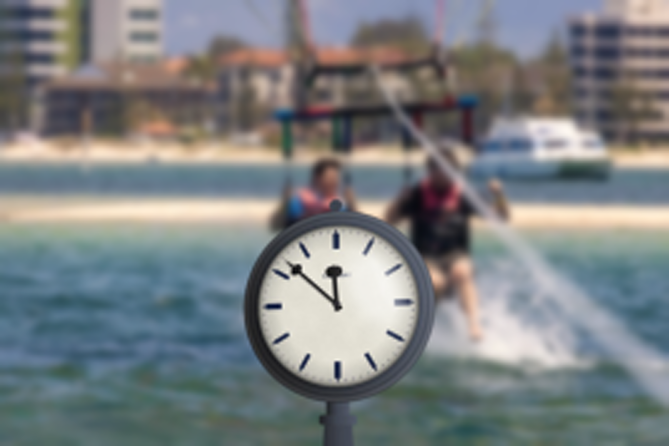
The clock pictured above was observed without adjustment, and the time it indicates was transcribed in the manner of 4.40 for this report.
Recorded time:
11.52
